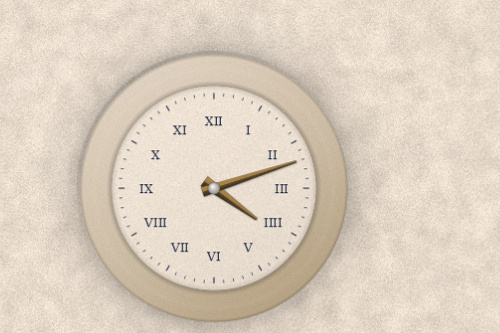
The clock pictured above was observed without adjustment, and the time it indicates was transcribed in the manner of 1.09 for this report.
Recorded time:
4.12
